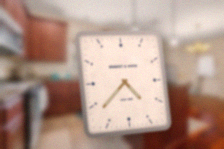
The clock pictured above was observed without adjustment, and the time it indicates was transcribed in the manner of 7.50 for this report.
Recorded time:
4.38
